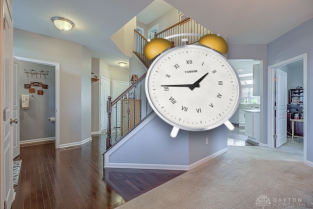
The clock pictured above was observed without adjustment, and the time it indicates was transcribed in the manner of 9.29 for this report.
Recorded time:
1.46
